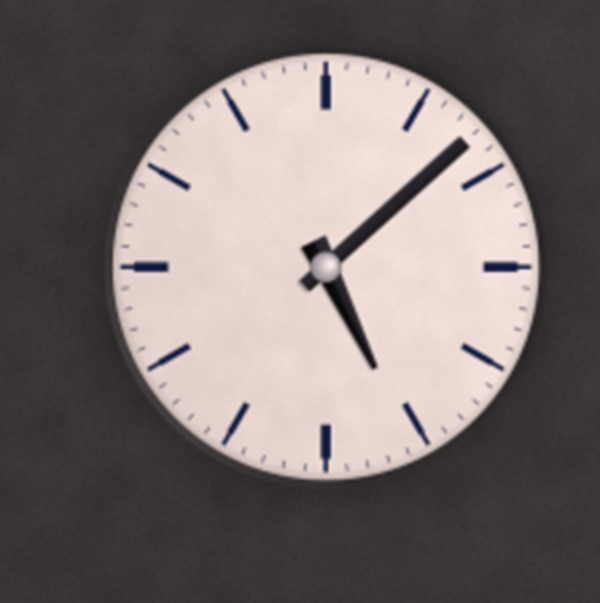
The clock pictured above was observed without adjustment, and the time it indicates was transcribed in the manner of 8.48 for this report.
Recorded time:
5.08
